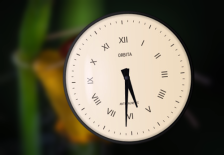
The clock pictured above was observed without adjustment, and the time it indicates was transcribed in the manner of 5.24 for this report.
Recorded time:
5.31
